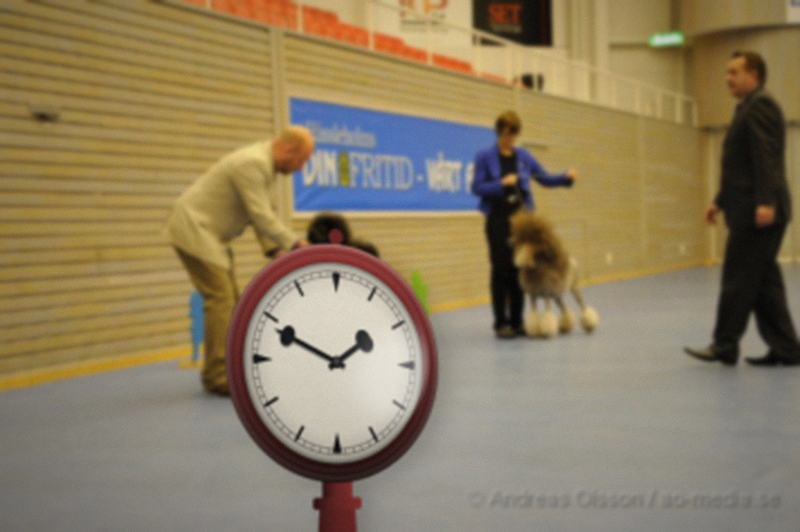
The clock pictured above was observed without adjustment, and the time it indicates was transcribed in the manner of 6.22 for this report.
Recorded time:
1.49
